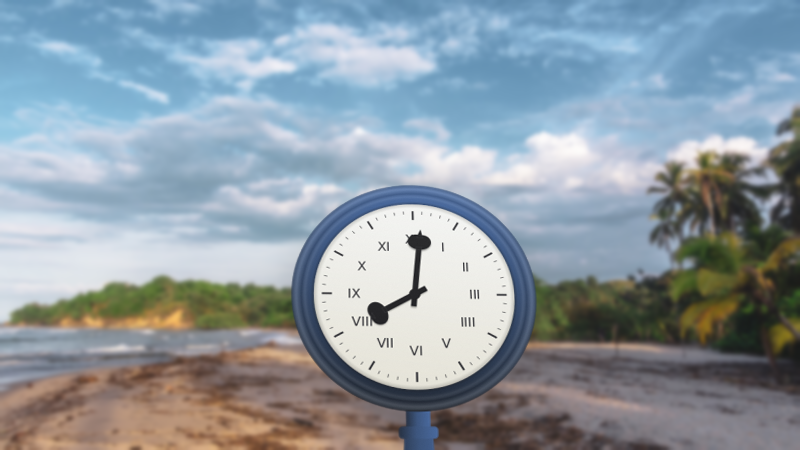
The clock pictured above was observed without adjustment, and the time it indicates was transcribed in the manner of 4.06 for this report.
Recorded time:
8.01
